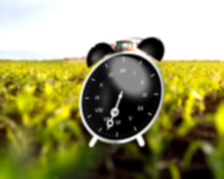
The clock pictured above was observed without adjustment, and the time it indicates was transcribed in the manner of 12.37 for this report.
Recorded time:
6.33
